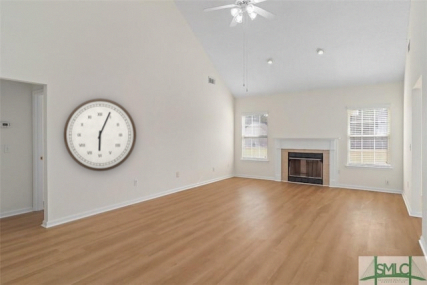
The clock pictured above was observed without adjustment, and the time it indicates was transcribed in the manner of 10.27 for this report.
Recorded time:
6.04
